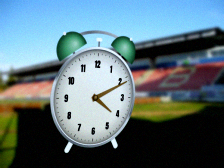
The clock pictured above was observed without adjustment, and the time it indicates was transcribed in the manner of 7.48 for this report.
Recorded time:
4.11
